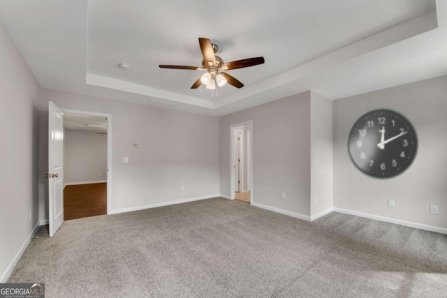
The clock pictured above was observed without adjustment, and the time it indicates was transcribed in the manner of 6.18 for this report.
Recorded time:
12.11
